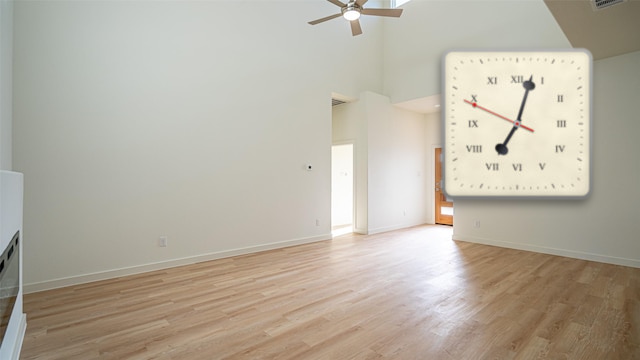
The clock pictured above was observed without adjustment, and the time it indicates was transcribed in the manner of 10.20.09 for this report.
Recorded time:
7.02.49
